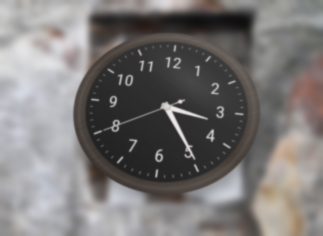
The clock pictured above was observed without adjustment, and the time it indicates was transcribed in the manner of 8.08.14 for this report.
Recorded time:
3.24.40
